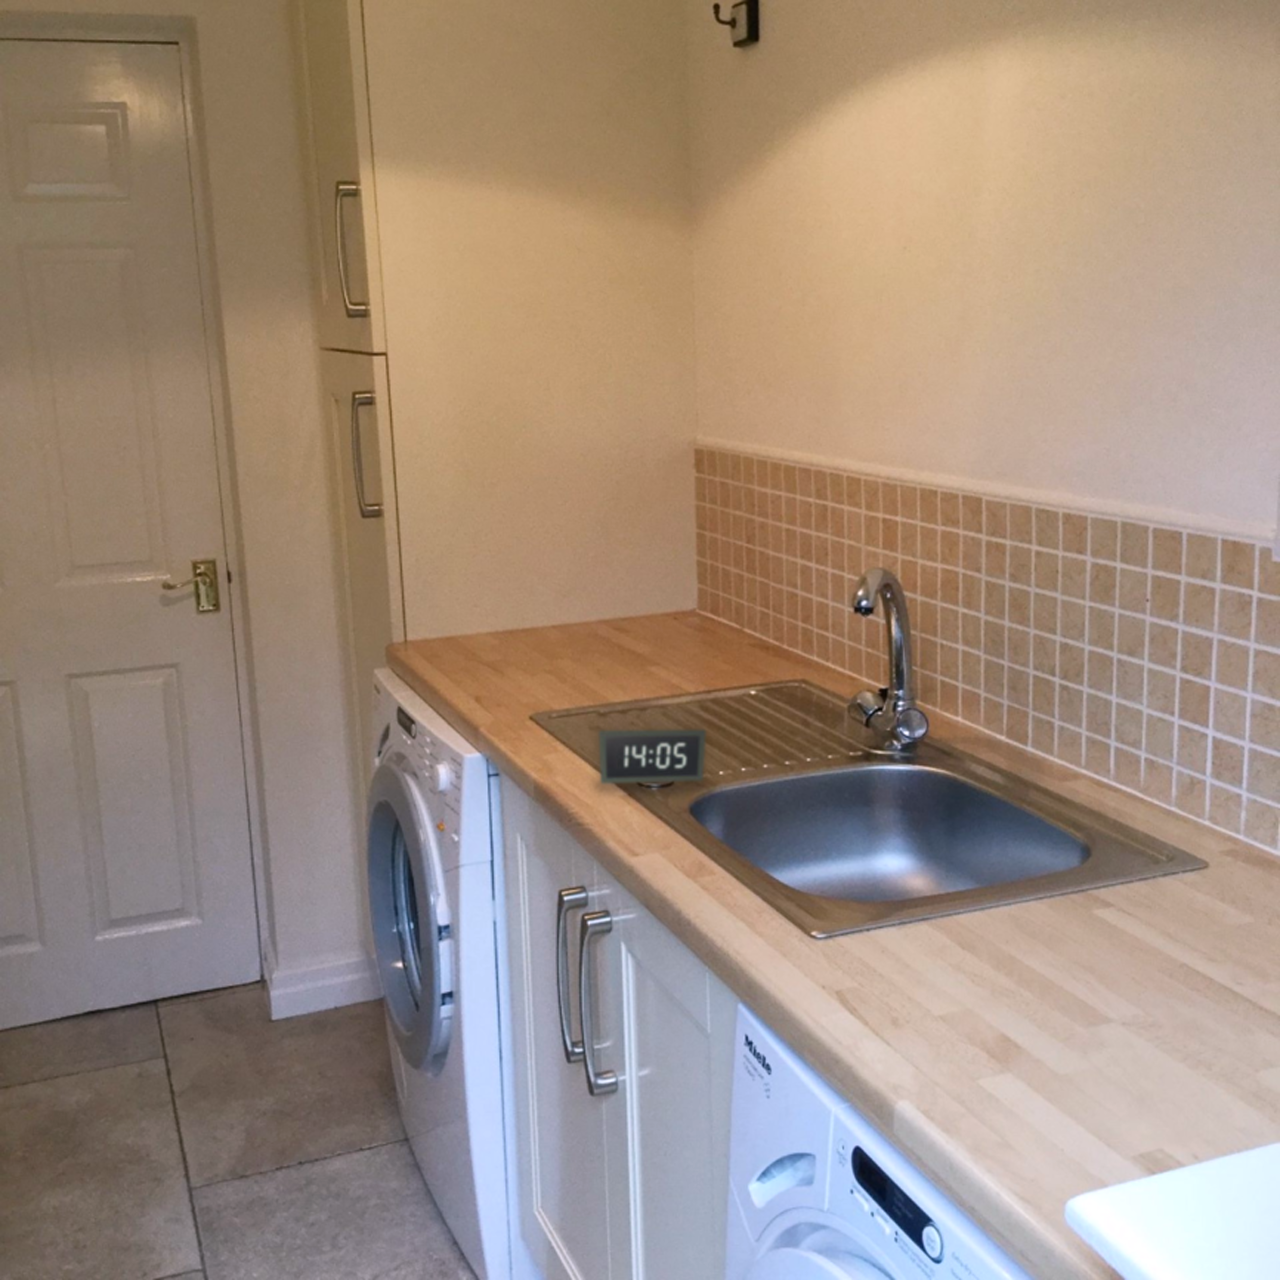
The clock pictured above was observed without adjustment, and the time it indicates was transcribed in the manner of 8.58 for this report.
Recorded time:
14.05
